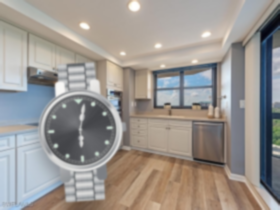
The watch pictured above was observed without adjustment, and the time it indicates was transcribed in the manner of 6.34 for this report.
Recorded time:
6.02
